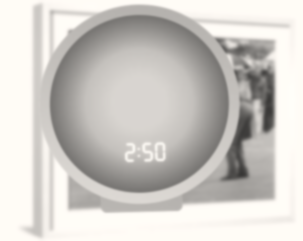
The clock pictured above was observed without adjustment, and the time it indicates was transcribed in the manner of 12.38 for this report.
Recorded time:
2.50
